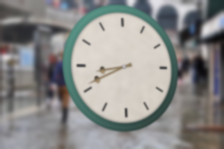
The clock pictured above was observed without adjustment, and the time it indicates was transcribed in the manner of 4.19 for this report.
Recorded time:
8.41
